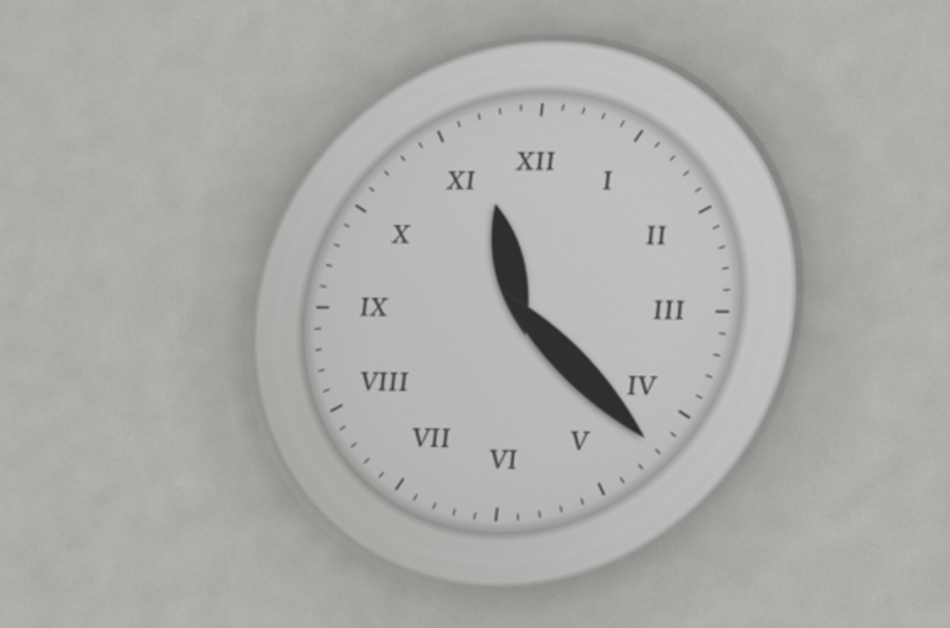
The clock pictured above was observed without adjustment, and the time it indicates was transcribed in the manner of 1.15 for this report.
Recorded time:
11.22
